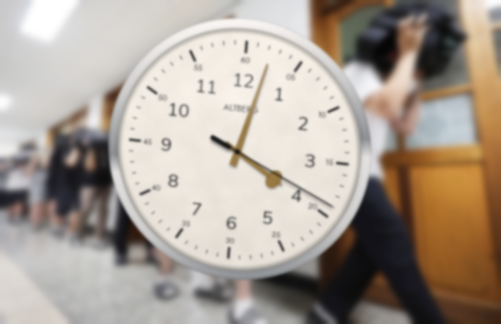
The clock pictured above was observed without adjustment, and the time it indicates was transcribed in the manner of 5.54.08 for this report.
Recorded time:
4.02.19
